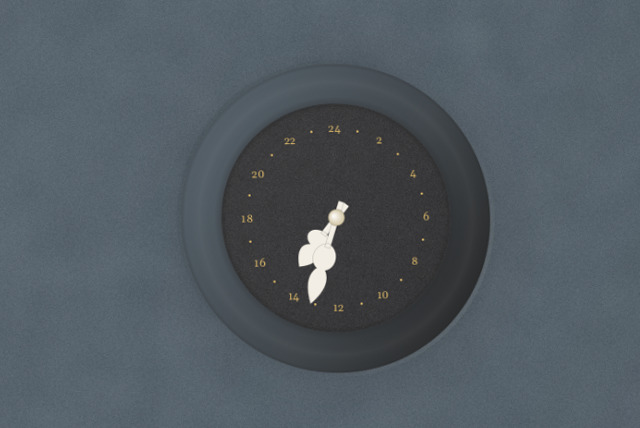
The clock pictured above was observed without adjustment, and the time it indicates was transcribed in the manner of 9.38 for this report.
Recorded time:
14.33
